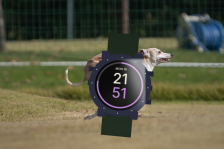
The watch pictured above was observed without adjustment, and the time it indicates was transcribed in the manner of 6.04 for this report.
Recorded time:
21.51
